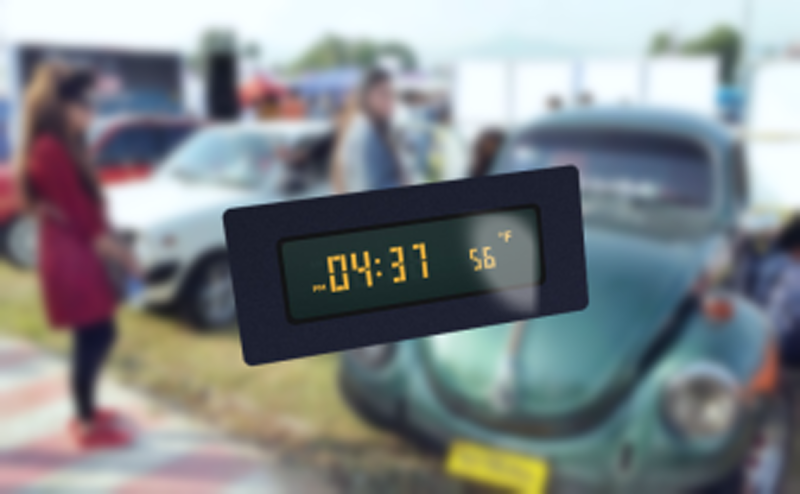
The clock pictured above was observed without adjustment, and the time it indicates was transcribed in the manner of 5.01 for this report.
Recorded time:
4.37
